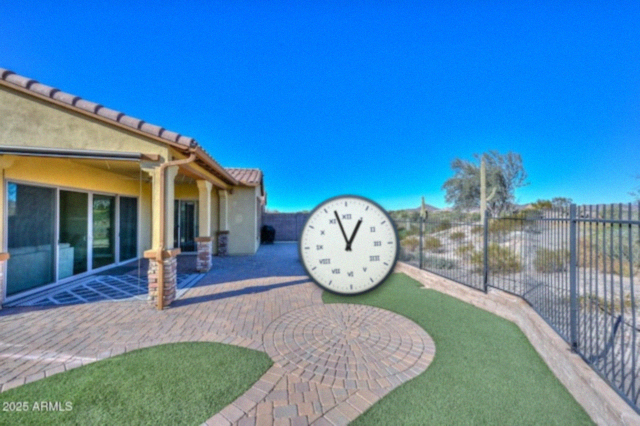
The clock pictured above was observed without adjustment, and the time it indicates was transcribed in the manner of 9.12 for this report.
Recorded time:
12.57
